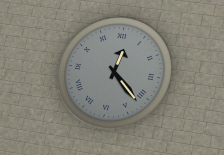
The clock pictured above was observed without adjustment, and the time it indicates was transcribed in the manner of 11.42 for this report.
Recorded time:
12.22
